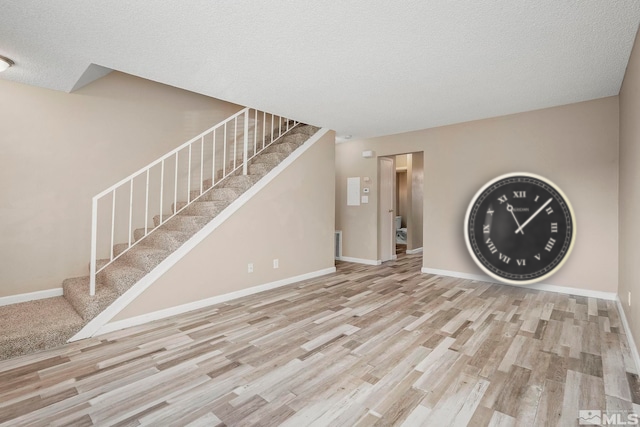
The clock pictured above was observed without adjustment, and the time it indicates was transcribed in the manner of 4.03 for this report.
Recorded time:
11.08
